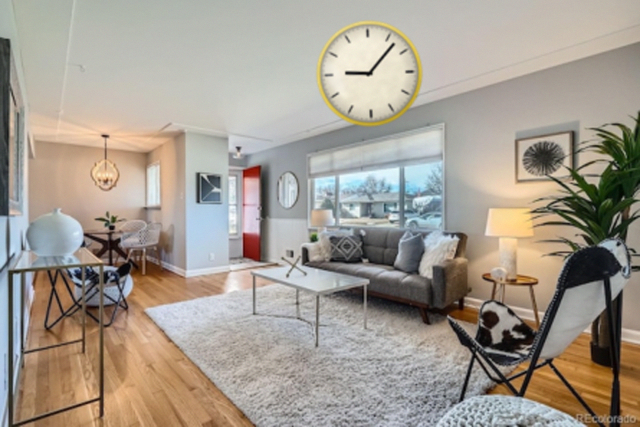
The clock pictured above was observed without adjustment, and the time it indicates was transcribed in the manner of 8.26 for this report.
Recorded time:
9.07
